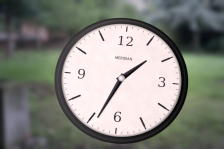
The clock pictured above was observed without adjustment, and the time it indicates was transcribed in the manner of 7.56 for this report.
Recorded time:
1.34
